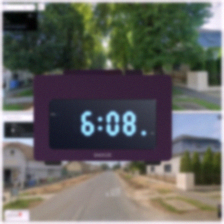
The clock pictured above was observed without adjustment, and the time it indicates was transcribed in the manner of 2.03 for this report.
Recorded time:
6.08
